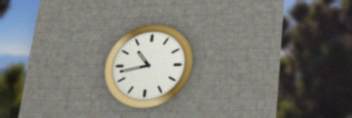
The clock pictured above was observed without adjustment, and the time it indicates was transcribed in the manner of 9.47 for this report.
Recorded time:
10.43
